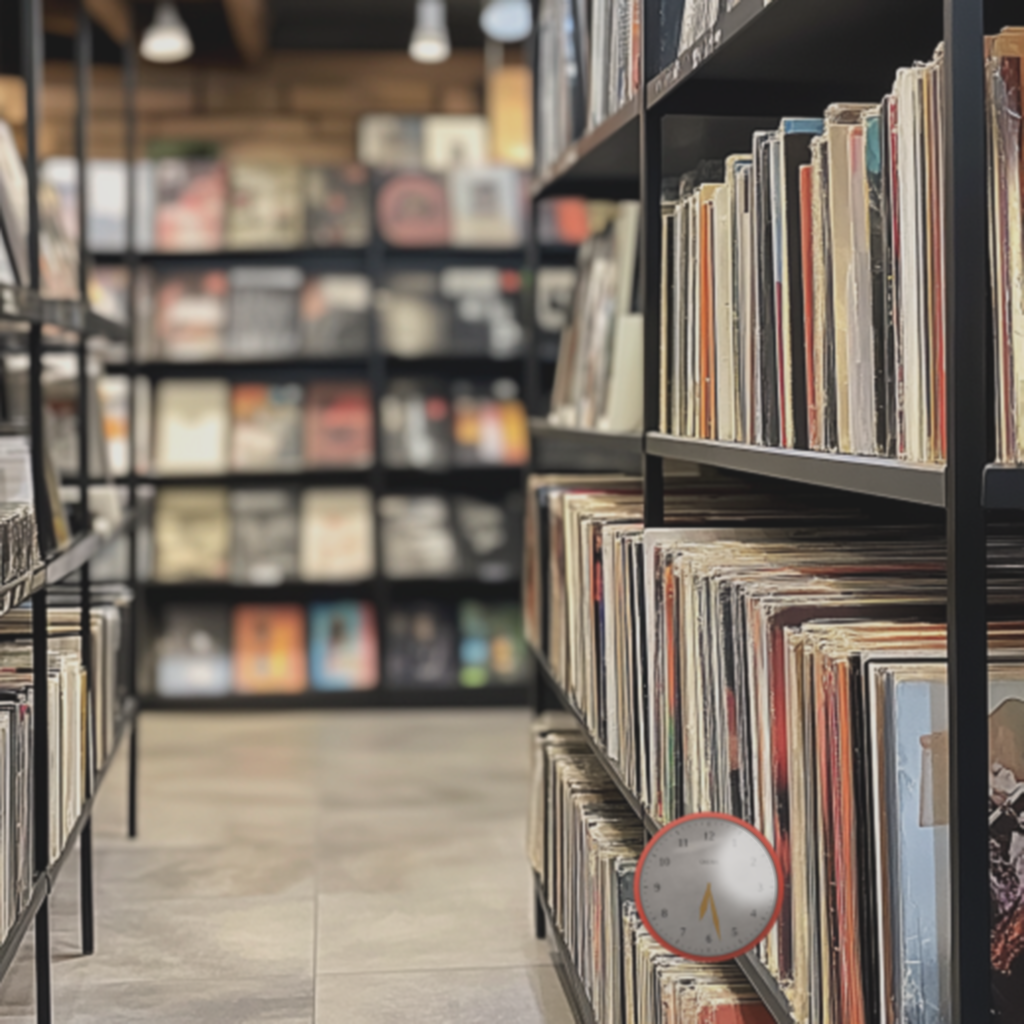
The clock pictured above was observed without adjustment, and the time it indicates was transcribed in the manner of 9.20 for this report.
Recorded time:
6.28
